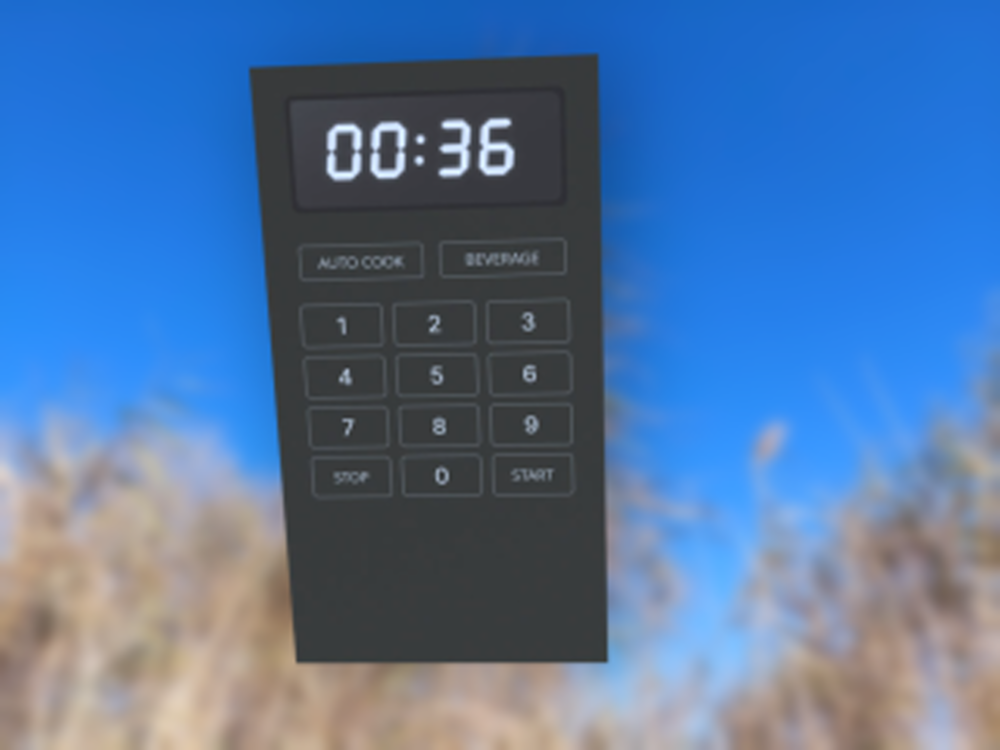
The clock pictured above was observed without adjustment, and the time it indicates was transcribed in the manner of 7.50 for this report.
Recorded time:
0.36
